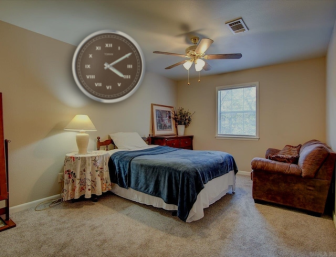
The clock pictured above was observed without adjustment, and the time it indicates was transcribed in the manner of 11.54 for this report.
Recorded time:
4.10
